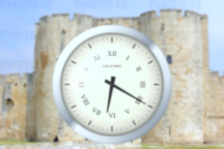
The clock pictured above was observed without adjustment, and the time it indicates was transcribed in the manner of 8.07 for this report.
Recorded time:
6.20
